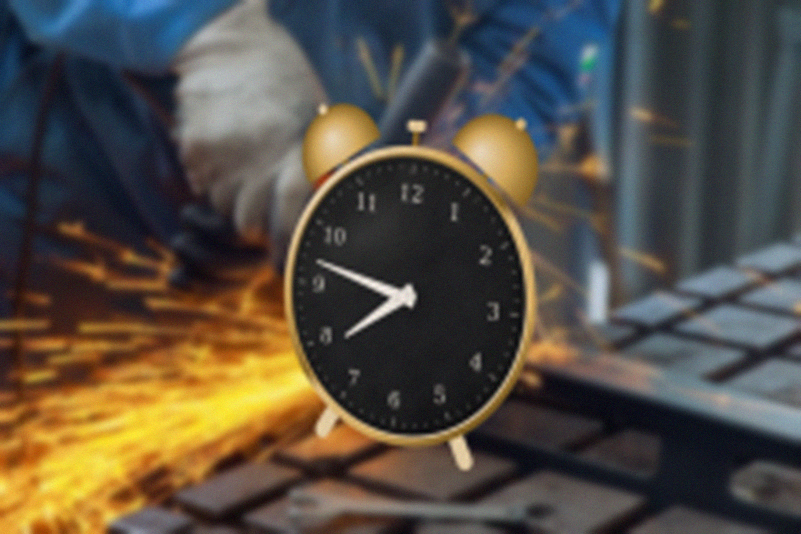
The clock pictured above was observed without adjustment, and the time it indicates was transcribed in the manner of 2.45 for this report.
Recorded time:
7.47
